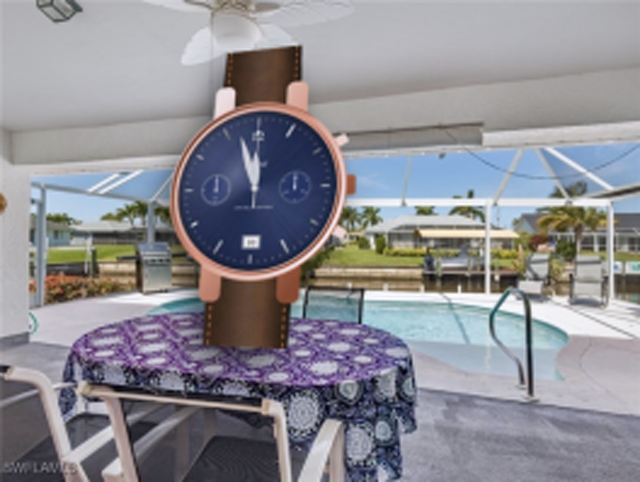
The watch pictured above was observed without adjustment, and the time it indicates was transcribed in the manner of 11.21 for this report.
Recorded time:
11.57
